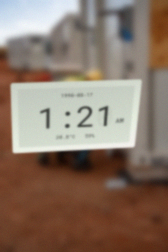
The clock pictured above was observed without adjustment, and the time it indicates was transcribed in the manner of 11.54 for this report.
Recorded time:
1.21
